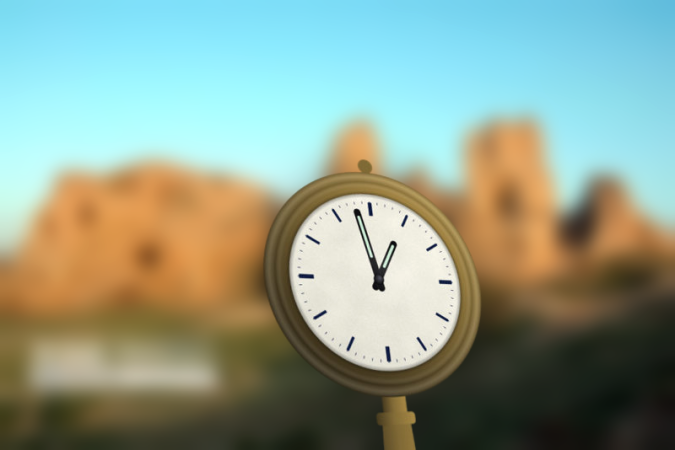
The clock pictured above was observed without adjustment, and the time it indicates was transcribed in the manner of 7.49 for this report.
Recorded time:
12.58
